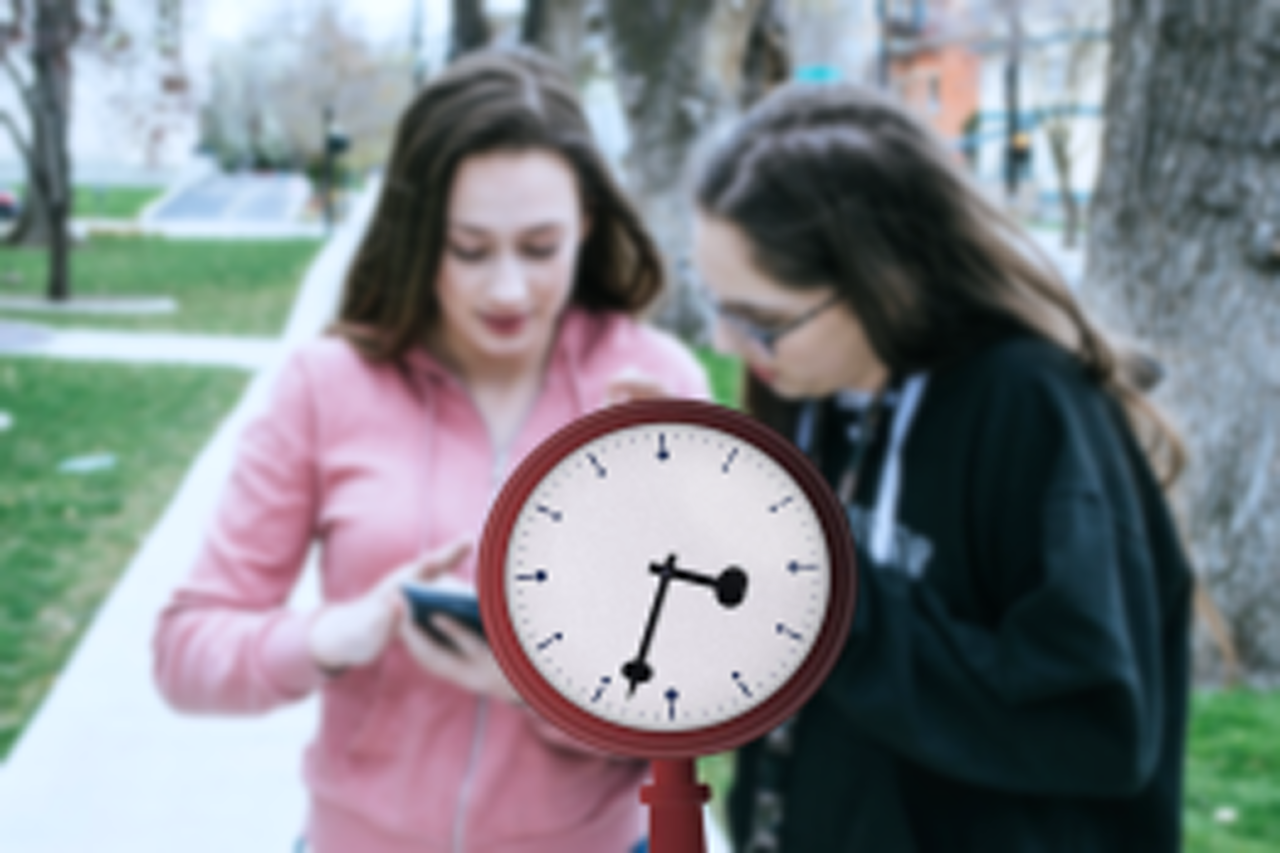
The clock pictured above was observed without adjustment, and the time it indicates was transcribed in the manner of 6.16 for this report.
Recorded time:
3.33
